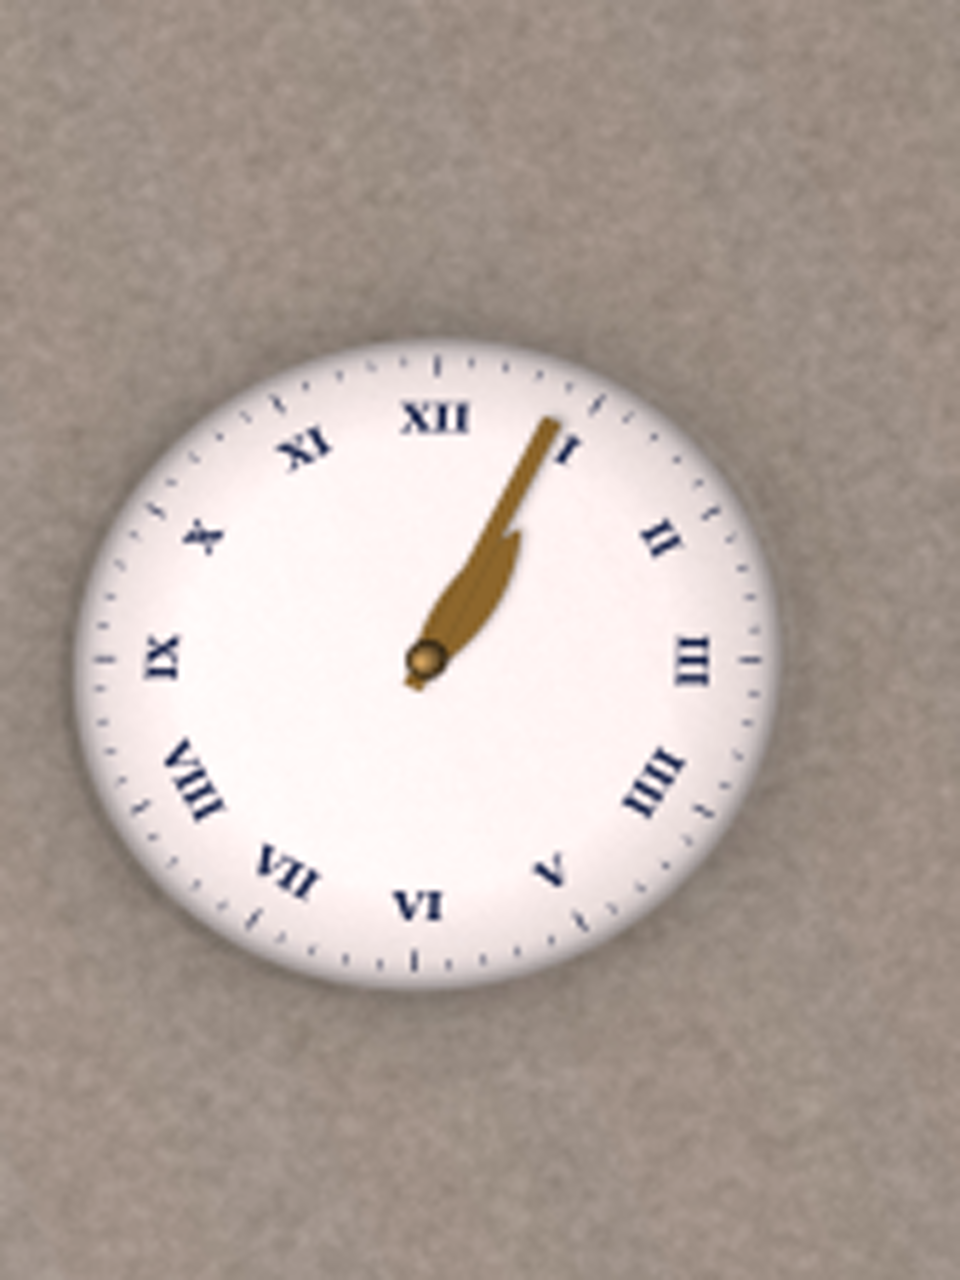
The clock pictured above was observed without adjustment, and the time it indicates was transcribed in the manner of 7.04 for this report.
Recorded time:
1.04
